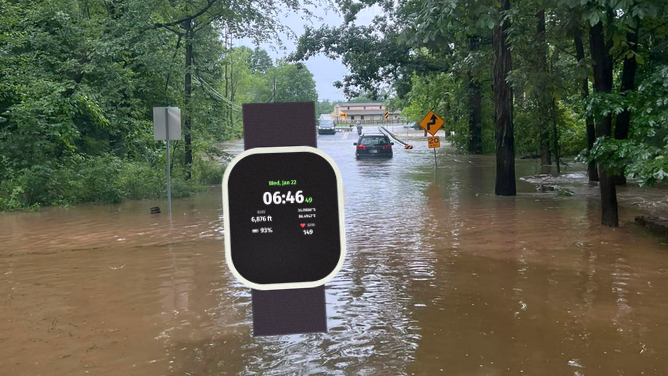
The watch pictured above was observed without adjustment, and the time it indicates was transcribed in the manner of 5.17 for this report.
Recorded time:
6.46
